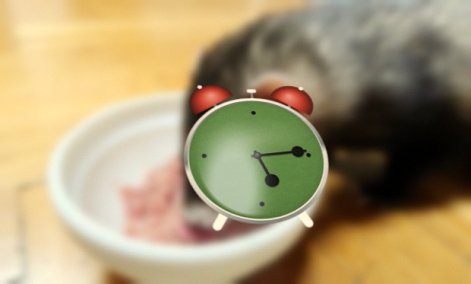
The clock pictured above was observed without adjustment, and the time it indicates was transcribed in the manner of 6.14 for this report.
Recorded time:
5.14
